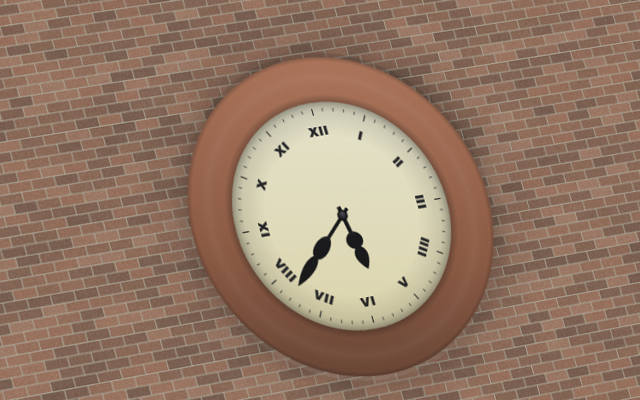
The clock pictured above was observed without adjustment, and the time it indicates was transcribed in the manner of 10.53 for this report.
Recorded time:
5.38
